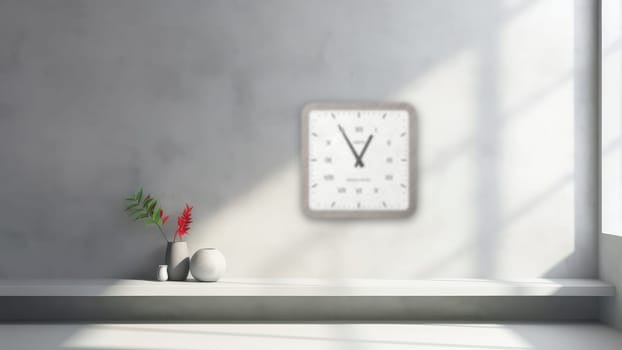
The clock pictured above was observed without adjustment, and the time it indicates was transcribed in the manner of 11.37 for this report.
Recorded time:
12.55
